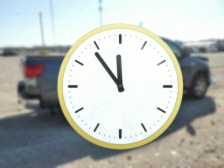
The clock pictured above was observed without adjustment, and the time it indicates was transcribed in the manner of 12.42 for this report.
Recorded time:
11.54
